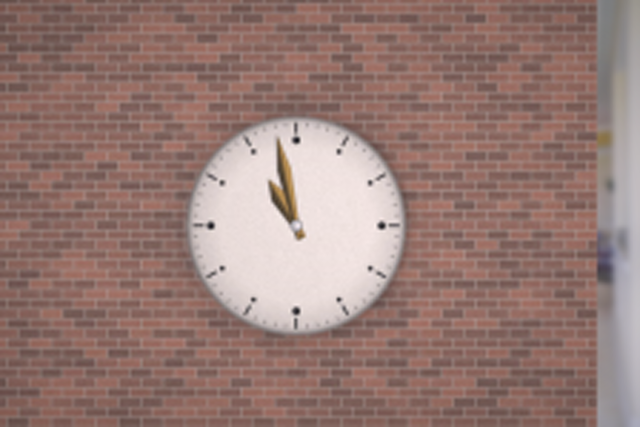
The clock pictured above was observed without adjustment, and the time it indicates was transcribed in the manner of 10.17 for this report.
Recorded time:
10.58
